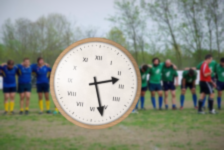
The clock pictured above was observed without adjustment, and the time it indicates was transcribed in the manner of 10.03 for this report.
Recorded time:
2.27
